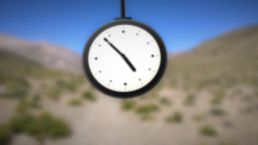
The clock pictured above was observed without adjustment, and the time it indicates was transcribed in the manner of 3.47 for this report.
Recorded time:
4.53
